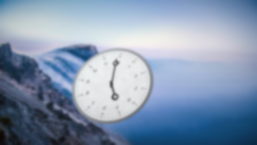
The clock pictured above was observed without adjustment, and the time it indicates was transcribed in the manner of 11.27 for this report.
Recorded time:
4.59
